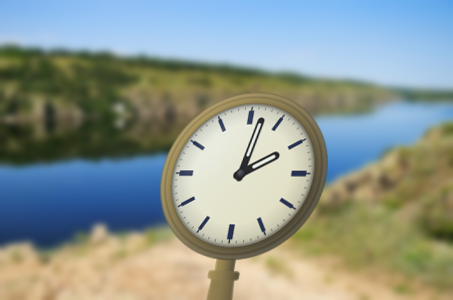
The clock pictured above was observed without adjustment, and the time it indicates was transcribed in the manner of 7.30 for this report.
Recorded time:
2.02
